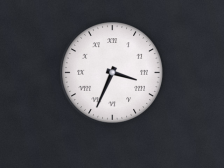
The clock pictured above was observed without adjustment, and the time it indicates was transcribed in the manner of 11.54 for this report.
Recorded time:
3.34
